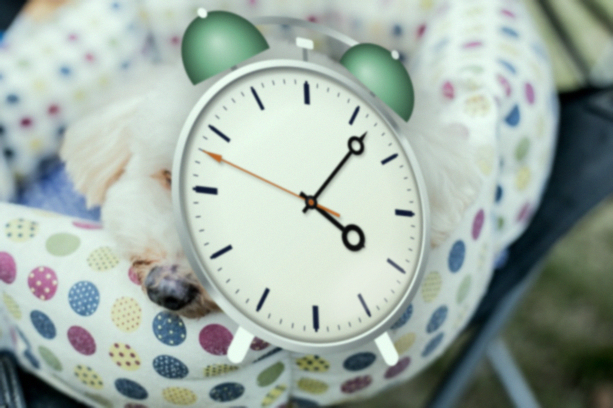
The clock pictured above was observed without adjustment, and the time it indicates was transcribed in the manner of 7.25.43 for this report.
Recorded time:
4.06.48
